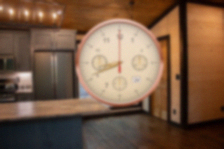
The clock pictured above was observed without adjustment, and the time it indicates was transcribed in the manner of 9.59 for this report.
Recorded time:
8.41
